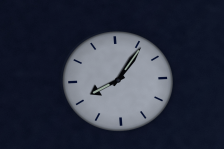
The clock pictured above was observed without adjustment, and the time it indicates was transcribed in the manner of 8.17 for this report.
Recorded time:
8.06
